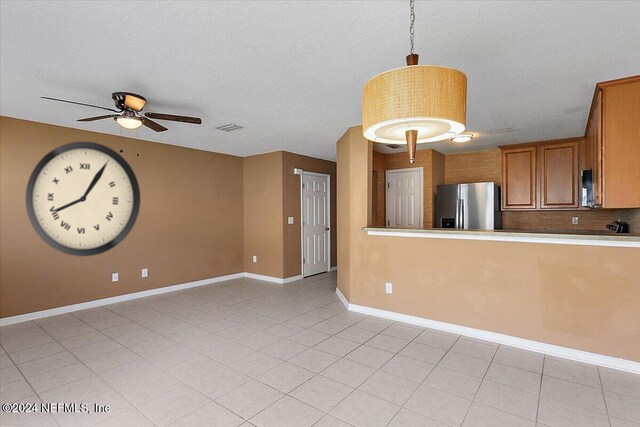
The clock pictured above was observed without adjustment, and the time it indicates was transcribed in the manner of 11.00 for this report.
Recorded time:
8.05
